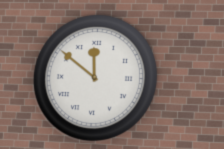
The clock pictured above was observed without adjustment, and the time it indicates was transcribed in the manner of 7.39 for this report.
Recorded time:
11.51
